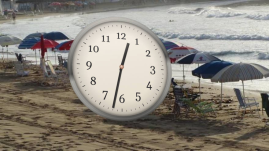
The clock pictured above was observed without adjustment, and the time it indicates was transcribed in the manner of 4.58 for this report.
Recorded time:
12.32
